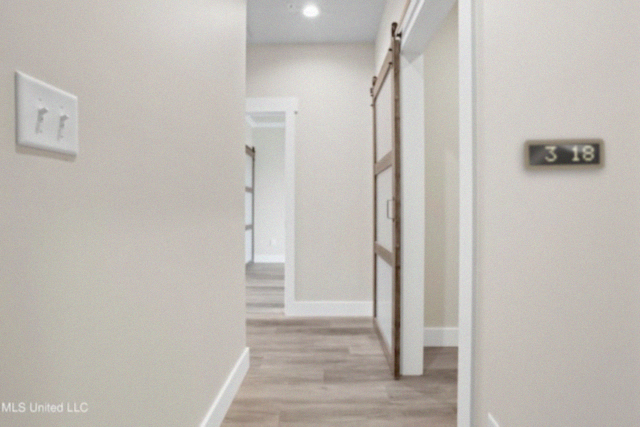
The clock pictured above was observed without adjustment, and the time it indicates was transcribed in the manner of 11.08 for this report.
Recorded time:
3.18
